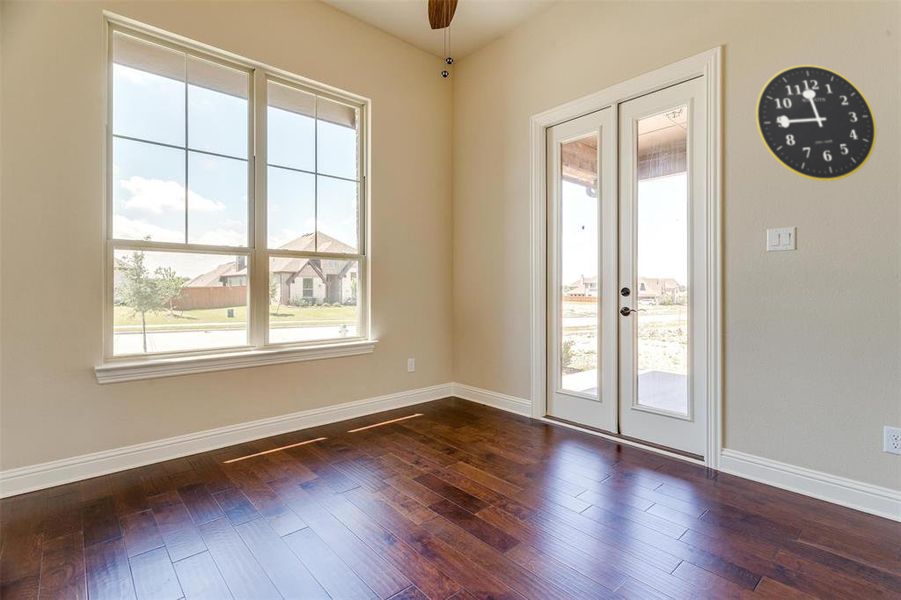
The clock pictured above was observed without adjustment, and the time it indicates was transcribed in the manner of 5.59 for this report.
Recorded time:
11.45
